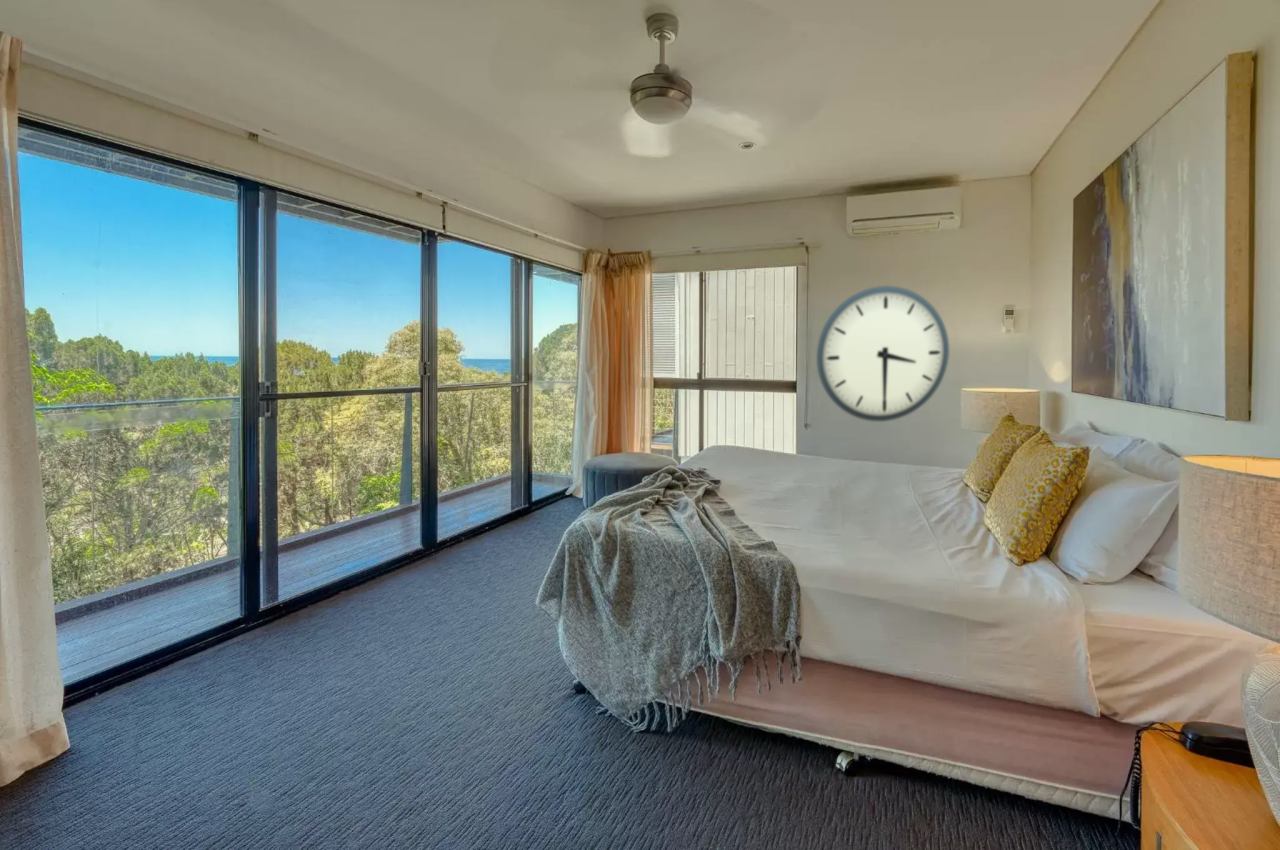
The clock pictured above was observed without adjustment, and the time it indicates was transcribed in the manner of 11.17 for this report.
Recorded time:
3.30
